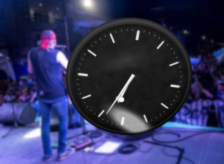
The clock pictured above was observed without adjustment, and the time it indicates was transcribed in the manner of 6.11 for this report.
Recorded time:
6.34
